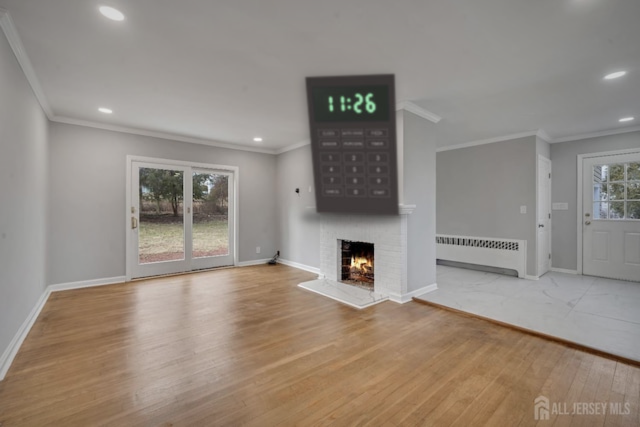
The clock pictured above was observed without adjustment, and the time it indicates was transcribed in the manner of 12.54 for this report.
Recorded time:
11.26
